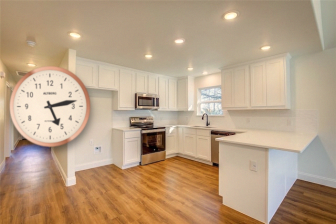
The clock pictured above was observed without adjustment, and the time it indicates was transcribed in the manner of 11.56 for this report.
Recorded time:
5.13
